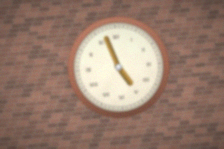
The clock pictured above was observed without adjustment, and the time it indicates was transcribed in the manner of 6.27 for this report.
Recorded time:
4.57
